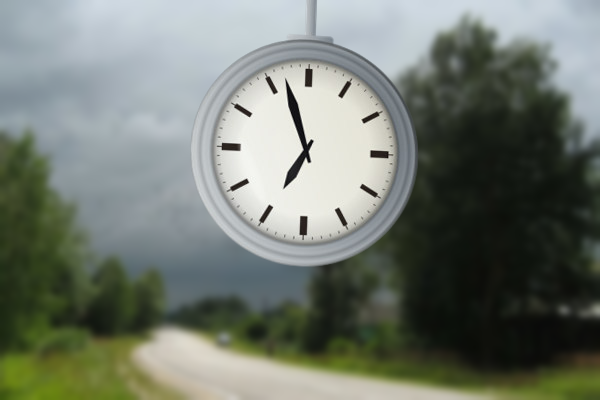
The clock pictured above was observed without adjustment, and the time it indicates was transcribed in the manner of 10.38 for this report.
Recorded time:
6.57
